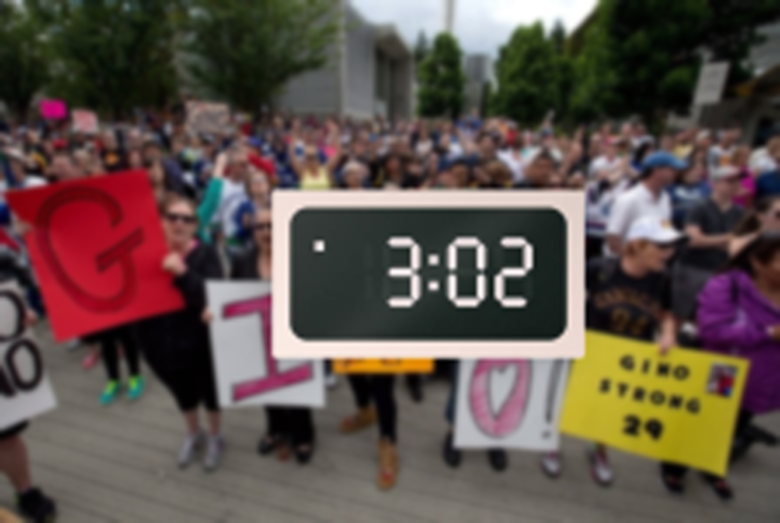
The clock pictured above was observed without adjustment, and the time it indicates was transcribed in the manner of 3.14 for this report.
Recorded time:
3.02
